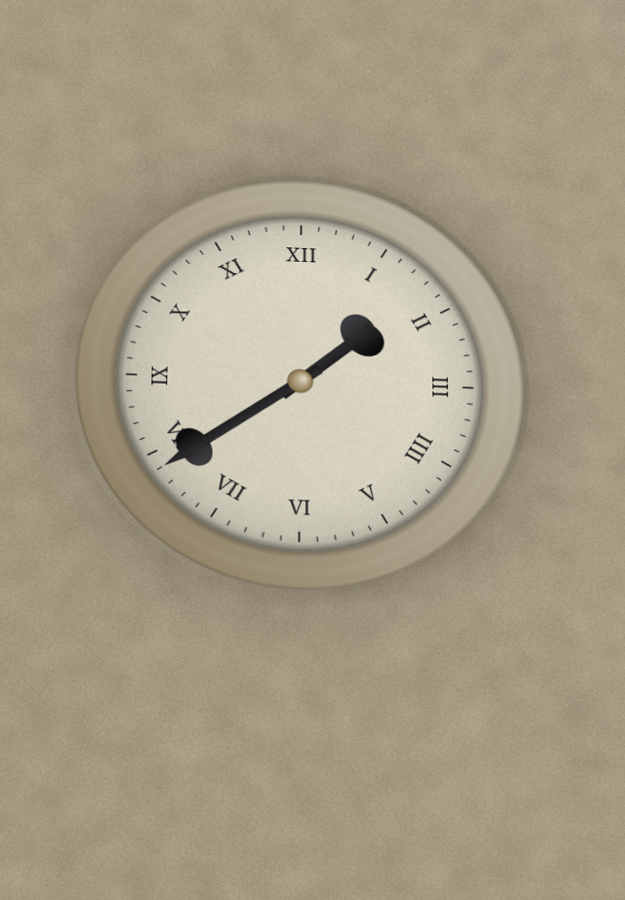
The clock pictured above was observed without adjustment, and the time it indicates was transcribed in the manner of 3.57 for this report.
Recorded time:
1.39
